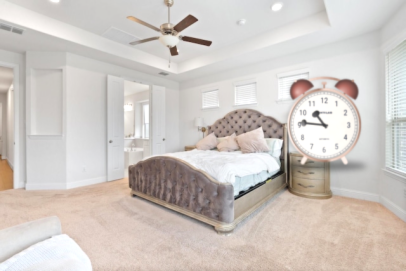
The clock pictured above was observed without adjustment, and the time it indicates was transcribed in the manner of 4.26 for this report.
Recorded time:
10.46
